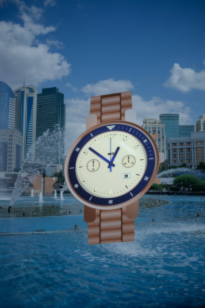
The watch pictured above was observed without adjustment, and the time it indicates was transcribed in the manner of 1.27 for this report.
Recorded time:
12.52
